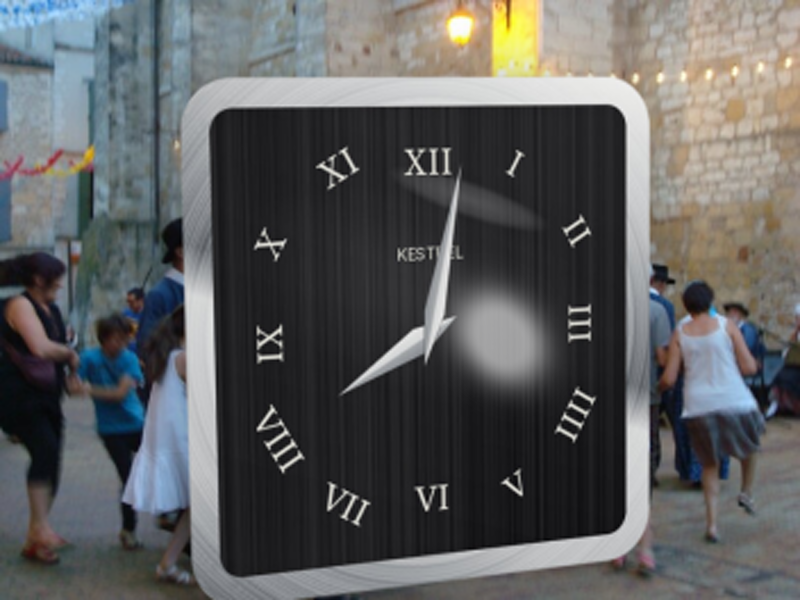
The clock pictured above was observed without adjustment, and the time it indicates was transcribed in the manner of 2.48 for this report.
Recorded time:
8.02
